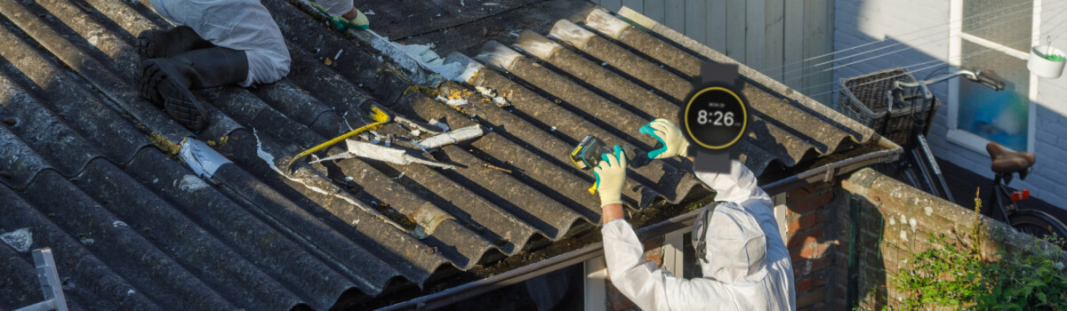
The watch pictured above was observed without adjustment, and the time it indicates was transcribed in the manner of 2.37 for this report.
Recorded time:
8.26
